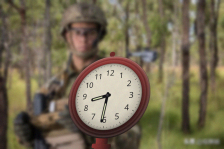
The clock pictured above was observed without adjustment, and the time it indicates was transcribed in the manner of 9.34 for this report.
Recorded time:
8.31
